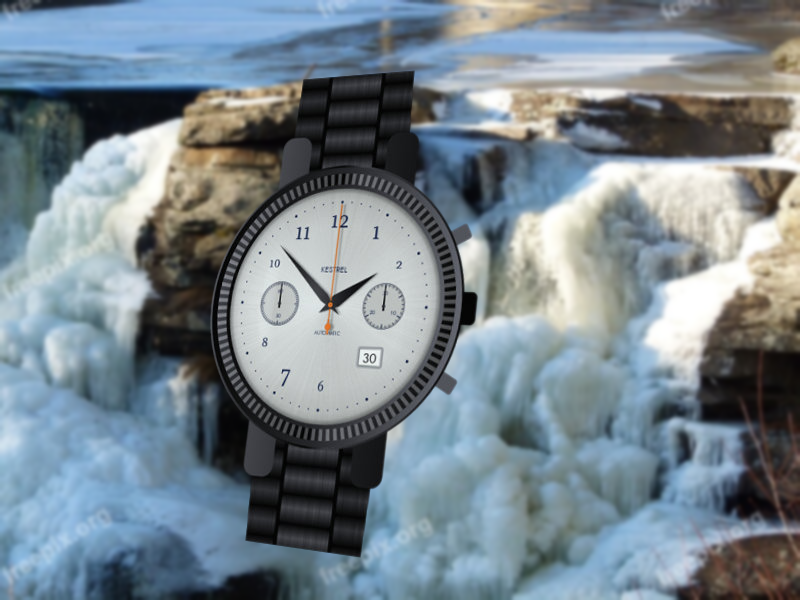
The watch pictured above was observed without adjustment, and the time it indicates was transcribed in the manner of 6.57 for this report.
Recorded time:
1.52
